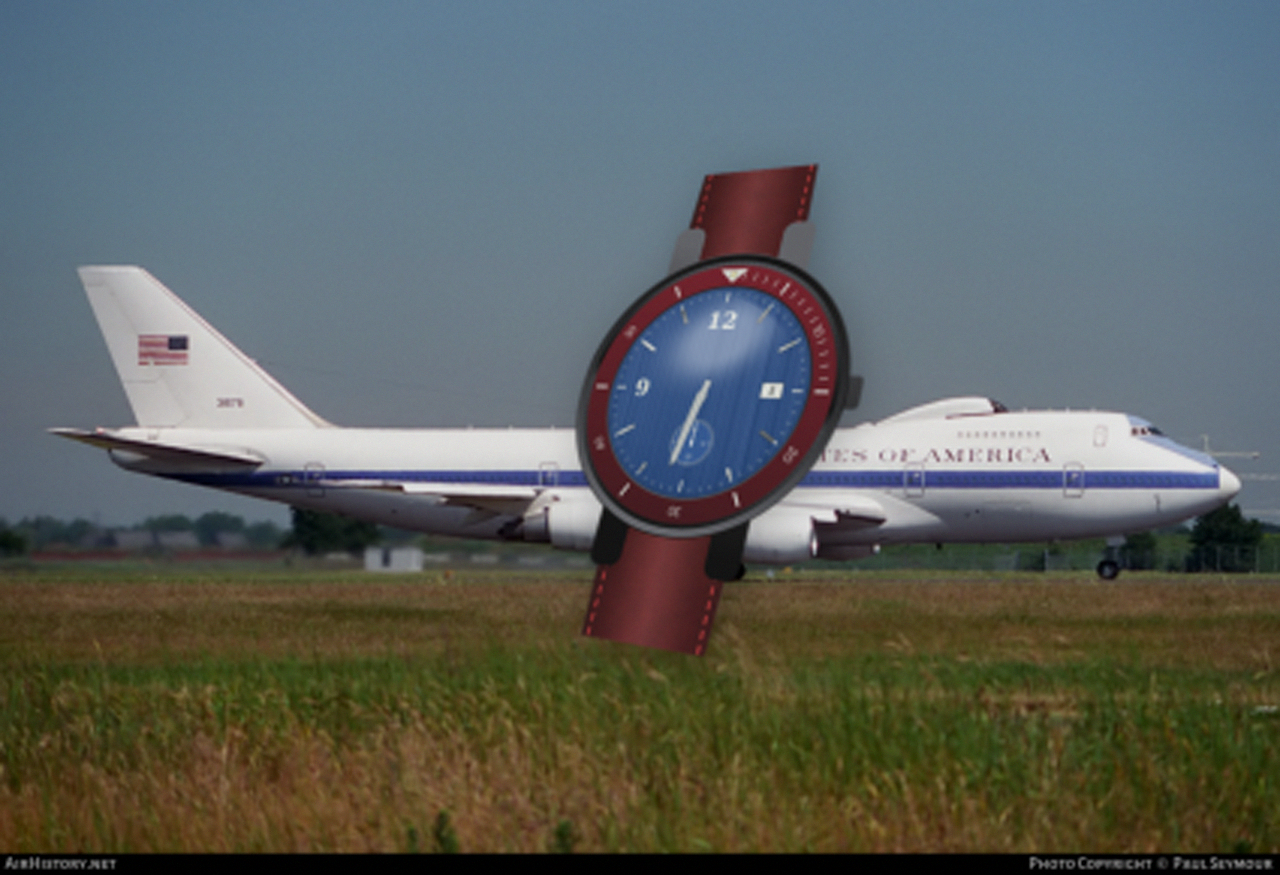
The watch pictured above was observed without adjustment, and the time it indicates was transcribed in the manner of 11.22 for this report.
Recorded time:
6.32
